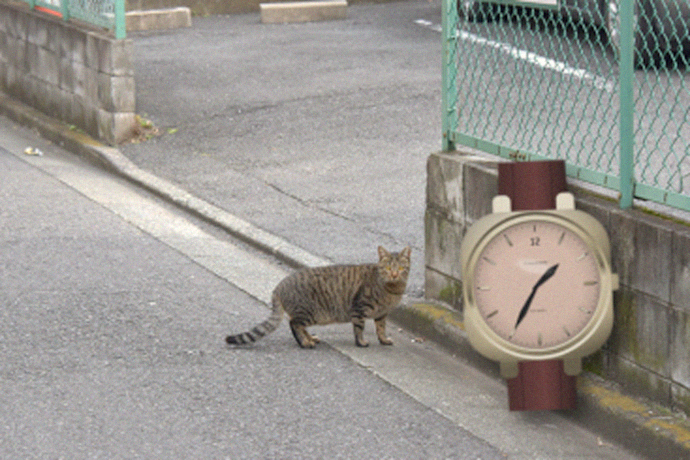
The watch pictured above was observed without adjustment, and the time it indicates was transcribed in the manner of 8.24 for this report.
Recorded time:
1.35
